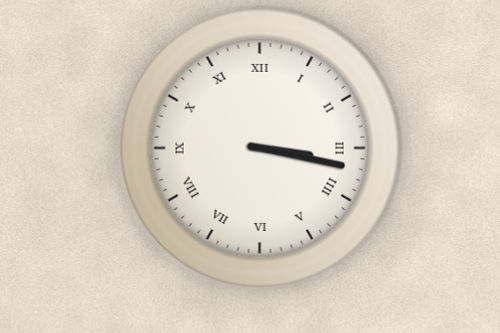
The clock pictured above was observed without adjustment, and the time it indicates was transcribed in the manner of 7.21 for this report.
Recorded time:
3.17
